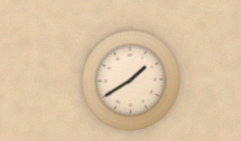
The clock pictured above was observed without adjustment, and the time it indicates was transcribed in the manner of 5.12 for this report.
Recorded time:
1.40
